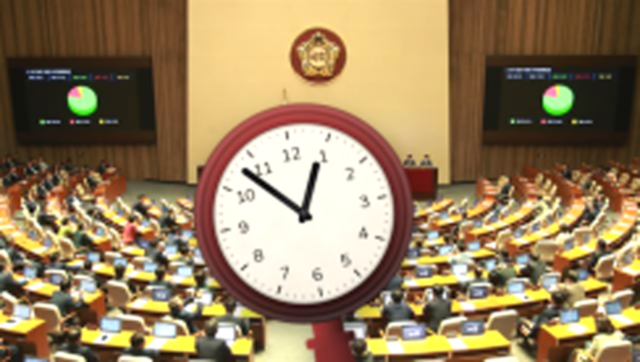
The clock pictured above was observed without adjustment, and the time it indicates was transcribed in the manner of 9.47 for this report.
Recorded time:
12.53
